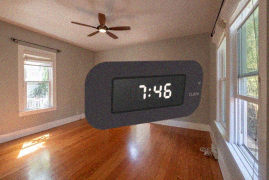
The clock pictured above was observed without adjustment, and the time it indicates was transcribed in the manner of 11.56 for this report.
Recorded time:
7.46
